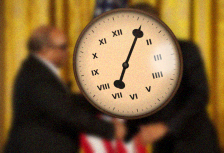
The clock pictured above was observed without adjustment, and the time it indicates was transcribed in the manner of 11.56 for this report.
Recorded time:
7.06
